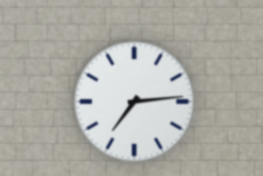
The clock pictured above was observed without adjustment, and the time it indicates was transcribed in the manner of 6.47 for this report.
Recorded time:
7.14
